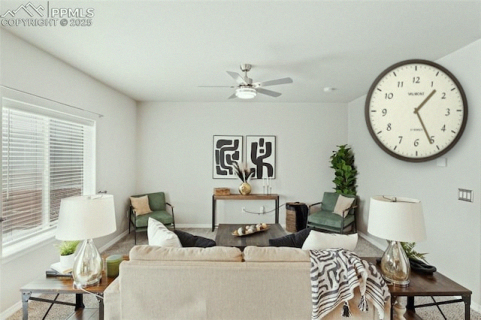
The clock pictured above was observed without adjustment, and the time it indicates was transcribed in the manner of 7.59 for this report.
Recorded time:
1.26
